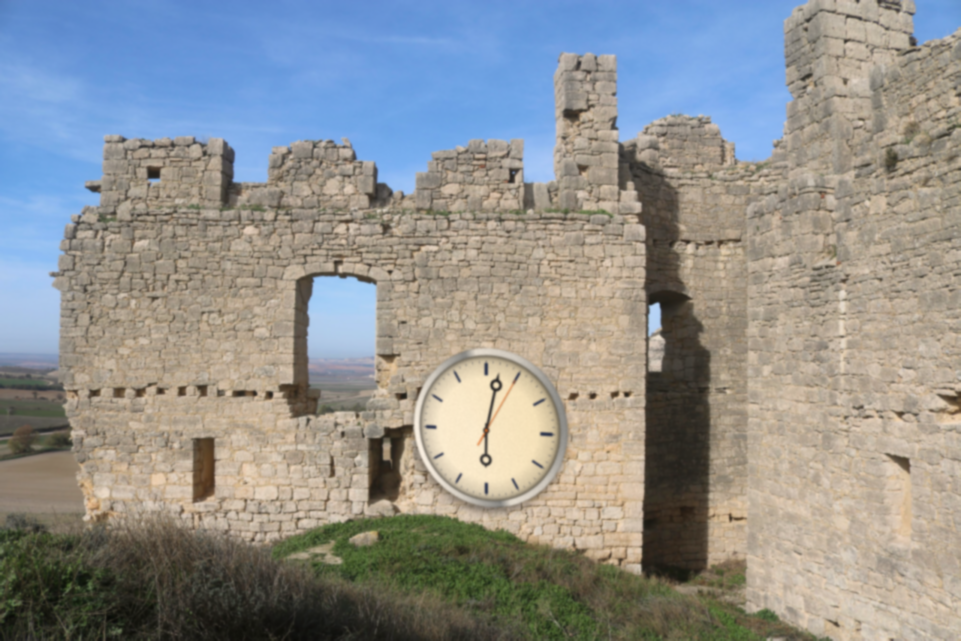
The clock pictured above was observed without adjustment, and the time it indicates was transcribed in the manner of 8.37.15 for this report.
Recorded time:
6.02.05
